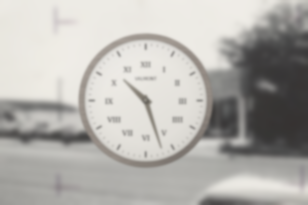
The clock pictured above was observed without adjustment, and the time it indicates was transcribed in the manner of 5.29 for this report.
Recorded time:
10.27
